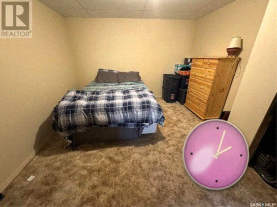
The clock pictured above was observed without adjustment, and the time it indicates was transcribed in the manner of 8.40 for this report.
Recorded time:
2.03
